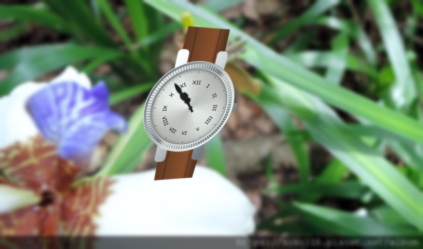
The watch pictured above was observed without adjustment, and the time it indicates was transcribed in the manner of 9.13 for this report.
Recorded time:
10.53
